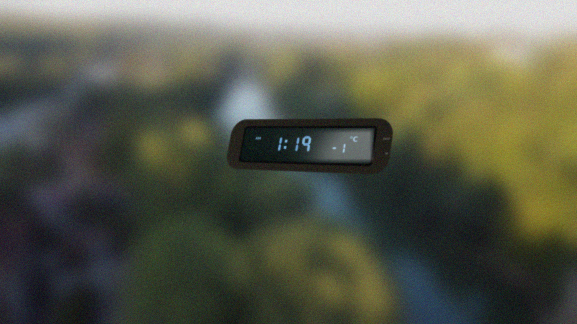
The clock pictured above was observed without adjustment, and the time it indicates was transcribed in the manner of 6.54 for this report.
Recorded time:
1.19
